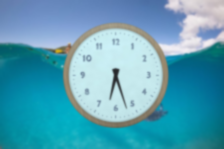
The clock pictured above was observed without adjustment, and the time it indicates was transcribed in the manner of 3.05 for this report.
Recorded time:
6.27
